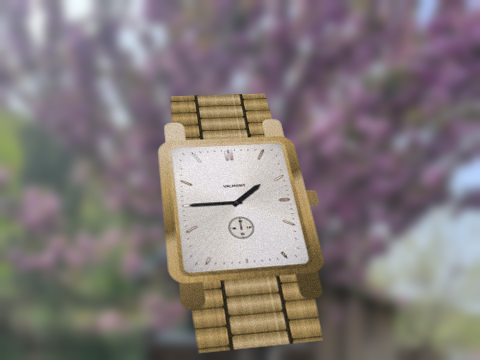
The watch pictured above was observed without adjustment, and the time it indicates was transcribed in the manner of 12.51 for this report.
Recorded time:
1.45
